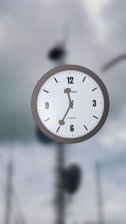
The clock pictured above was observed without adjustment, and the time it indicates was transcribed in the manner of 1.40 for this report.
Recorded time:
11.35
